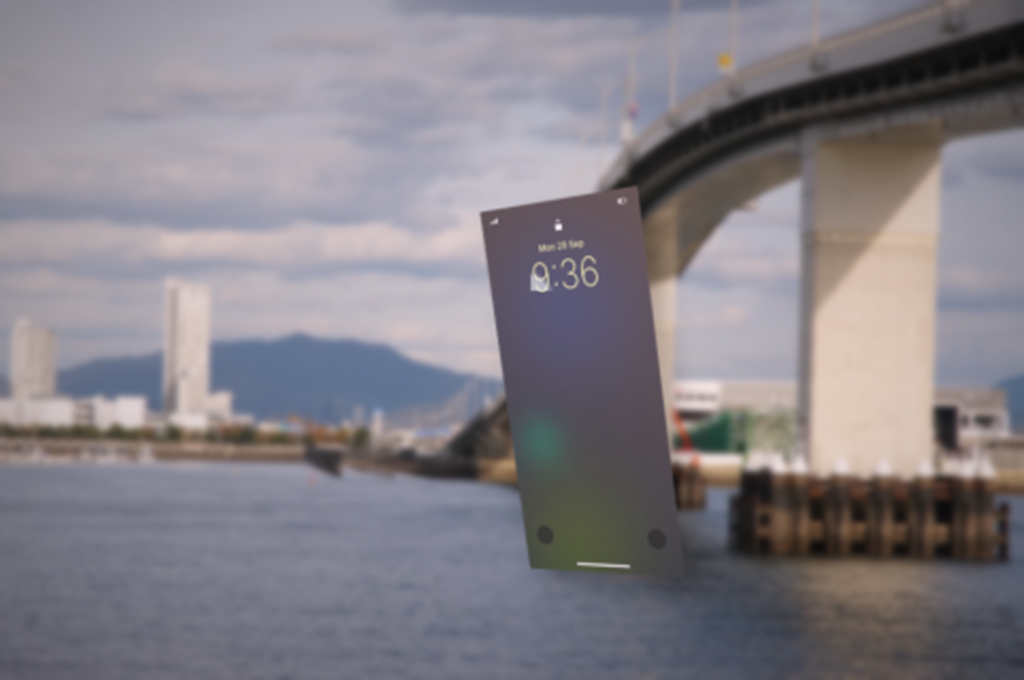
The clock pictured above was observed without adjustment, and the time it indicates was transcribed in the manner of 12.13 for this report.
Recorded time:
9.36
